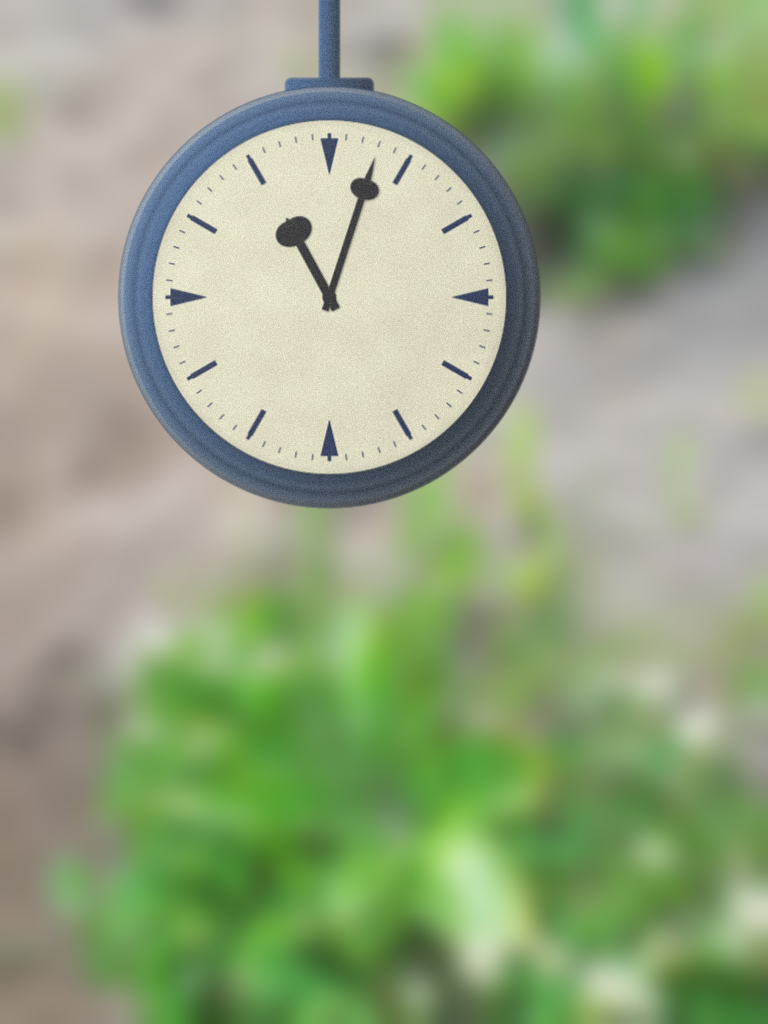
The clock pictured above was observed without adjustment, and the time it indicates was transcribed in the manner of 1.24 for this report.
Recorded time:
11.03
